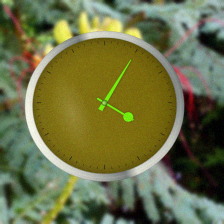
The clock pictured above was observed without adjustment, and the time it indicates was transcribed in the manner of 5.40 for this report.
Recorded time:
4.05
